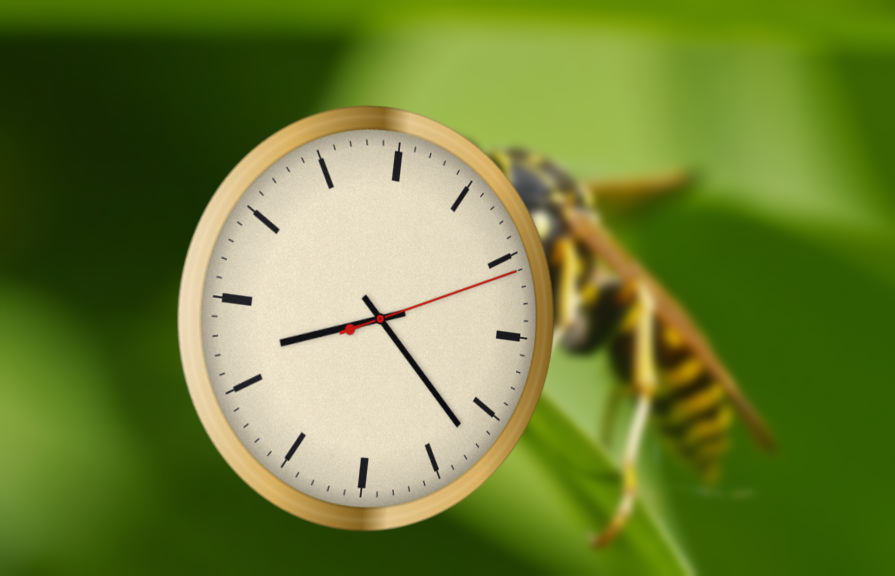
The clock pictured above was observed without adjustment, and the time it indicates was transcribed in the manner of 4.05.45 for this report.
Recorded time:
8.22.11
